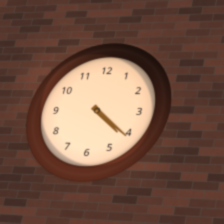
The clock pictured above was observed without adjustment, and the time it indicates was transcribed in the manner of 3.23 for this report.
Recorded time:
4.21
